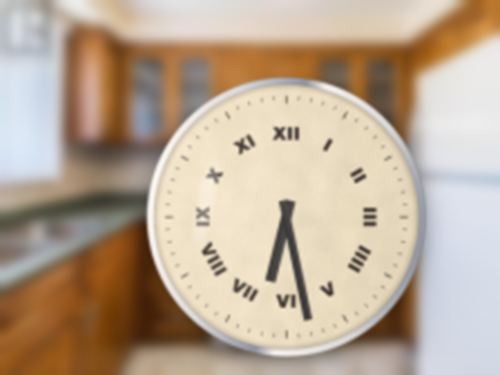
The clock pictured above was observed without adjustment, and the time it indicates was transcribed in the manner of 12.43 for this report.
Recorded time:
6.28
